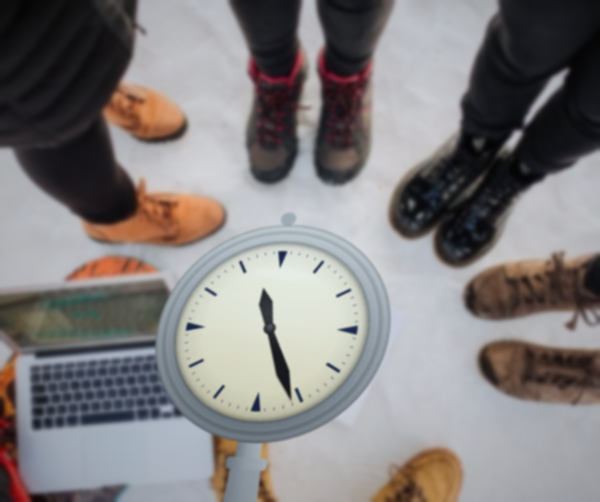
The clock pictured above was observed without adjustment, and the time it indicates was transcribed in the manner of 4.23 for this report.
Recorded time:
11.26
